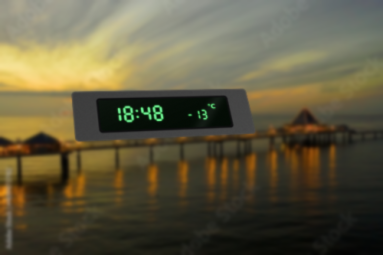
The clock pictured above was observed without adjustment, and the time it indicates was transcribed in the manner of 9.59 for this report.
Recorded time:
18.48
